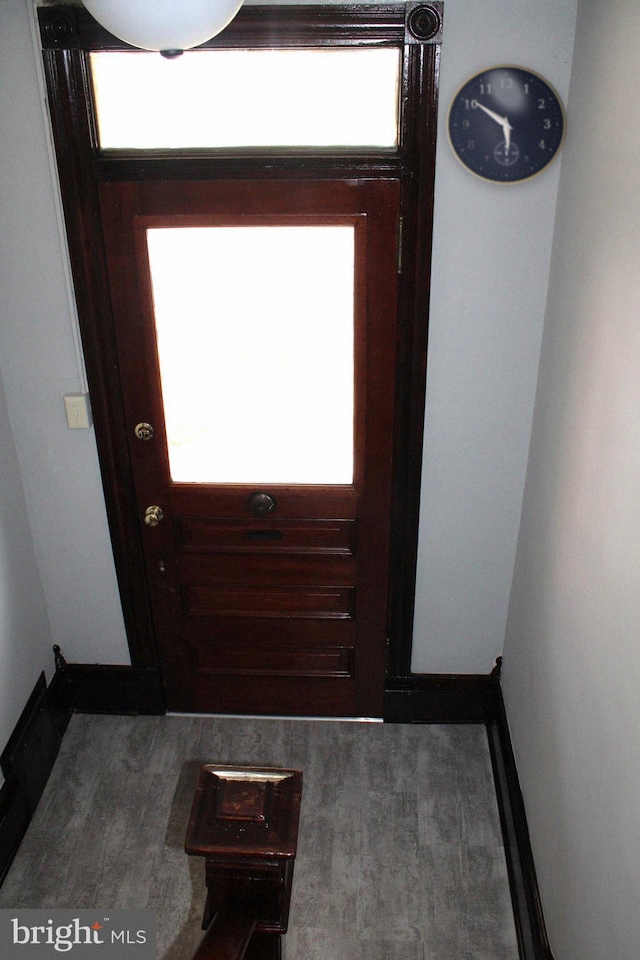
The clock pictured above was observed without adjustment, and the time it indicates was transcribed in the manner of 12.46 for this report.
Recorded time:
5.51
